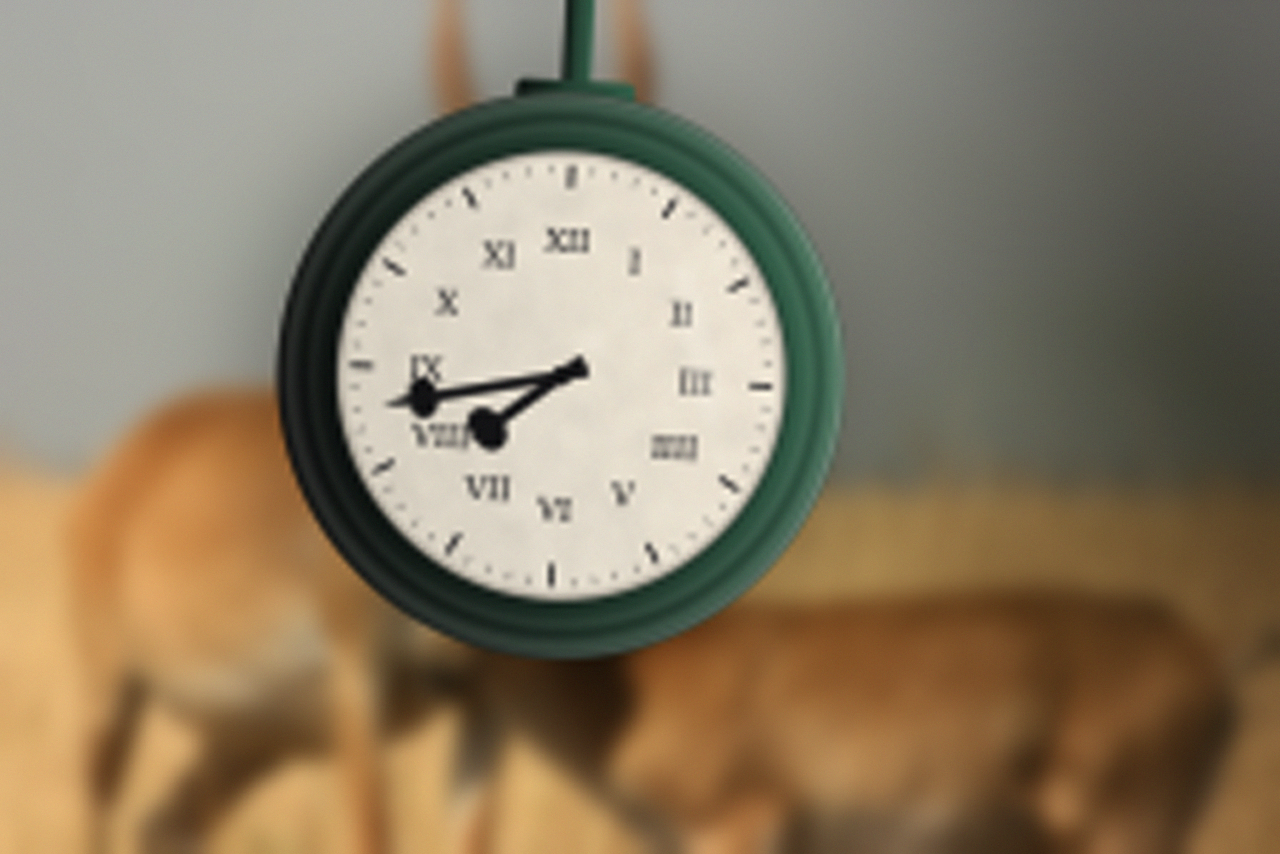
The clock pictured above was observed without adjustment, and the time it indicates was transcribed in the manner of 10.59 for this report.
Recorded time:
7.43
